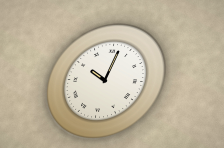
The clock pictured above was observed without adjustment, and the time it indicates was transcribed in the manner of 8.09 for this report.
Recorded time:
10.02
